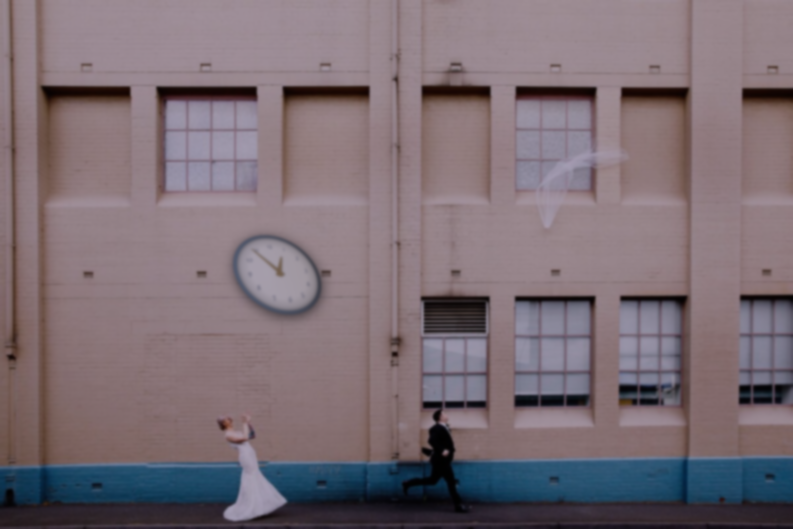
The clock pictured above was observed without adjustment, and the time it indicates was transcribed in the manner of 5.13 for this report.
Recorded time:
12.54
